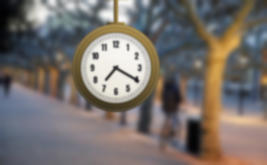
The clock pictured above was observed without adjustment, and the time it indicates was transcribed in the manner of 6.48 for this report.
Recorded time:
7.20
